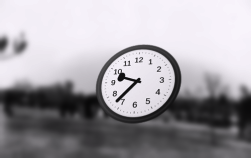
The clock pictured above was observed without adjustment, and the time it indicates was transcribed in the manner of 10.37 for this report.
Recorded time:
9.37
